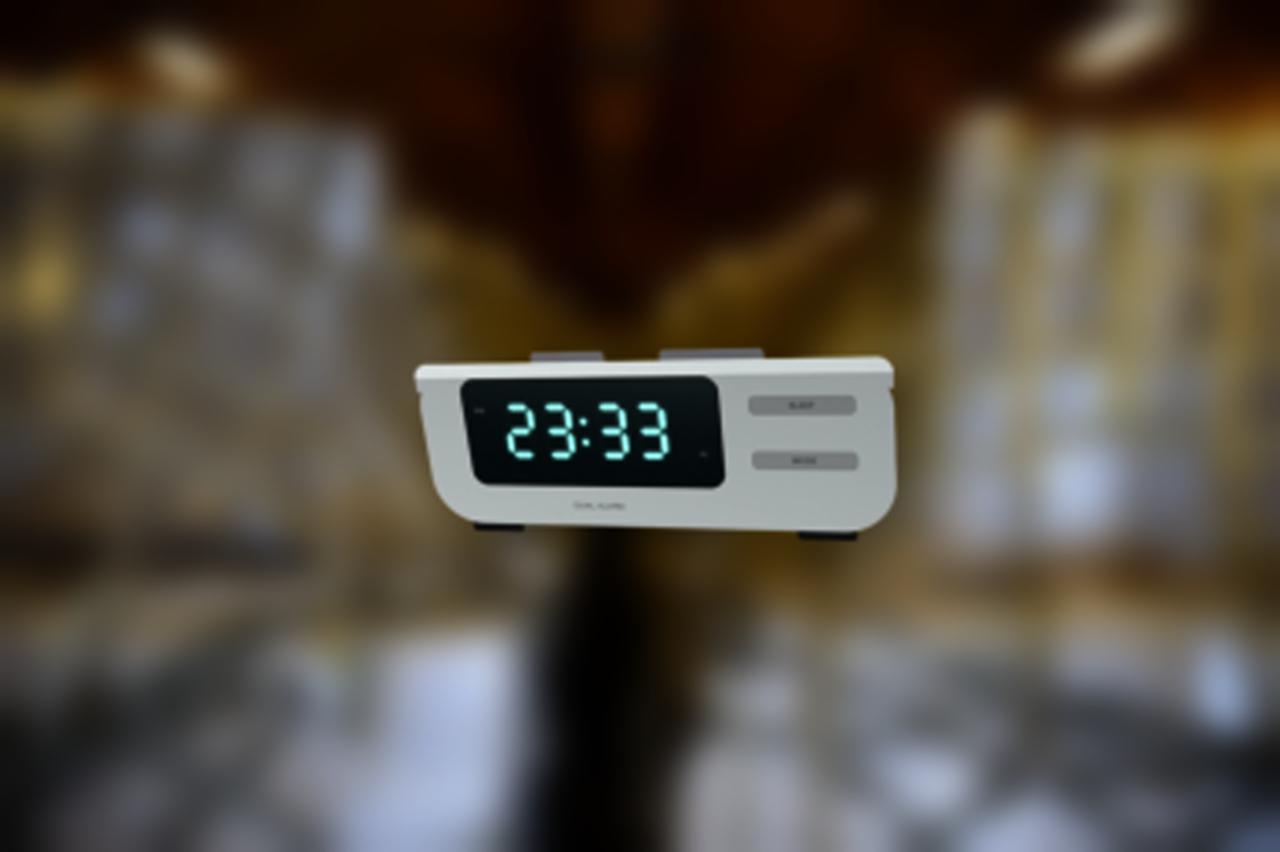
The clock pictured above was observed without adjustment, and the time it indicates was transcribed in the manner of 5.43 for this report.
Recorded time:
23.33
